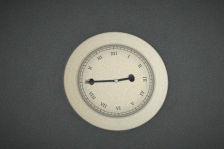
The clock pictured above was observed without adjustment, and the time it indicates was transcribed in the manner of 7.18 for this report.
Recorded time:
2.45
